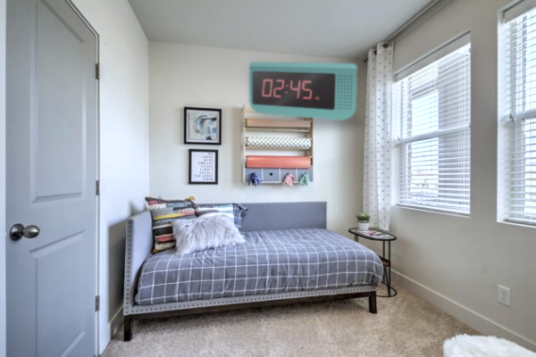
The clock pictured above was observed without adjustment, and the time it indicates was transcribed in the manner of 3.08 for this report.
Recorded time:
2.45
